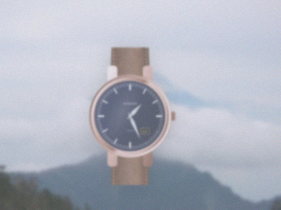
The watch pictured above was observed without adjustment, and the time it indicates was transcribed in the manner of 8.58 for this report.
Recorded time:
1.26
